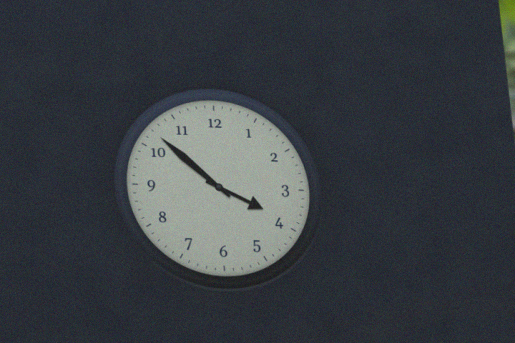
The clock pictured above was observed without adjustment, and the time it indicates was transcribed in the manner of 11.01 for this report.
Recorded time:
3.52
